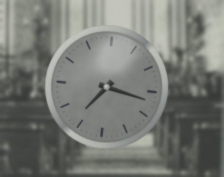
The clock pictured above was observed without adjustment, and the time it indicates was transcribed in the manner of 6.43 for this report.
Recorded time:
7.17
